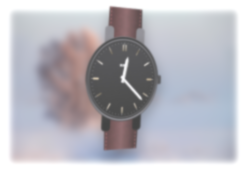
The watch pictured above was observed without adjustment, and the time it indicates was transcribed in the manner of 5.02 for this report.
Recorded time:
12.22
